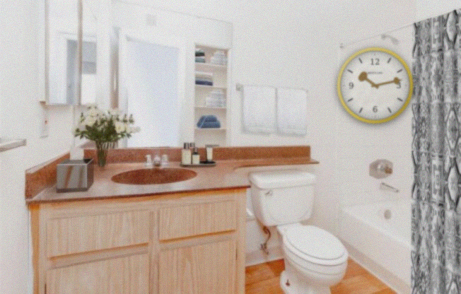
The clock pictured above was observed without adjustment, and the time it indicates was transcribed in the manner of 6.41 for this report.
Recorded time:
10.13
